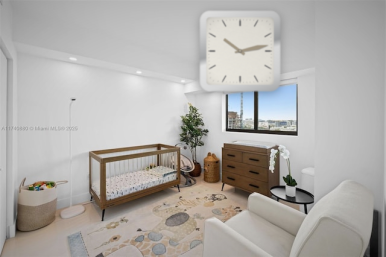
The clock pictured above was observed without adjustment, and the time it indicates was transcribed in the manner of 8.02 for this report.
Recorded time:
10.13
